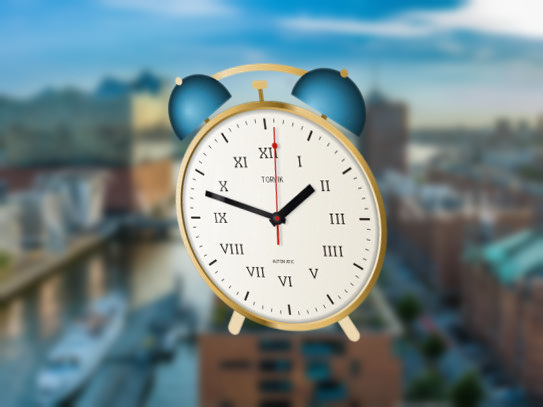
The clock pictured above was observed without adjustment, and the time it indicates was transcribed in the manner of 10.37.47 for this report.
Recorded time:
1.48.01
